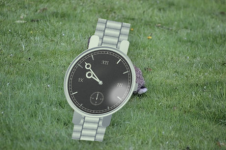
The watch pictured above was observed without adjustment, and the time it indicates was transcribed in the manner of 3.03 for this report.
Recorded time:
9.52
